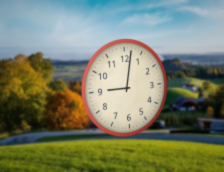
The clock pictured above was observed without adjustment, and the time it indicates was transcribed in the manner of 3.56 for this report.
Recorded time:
9.02
